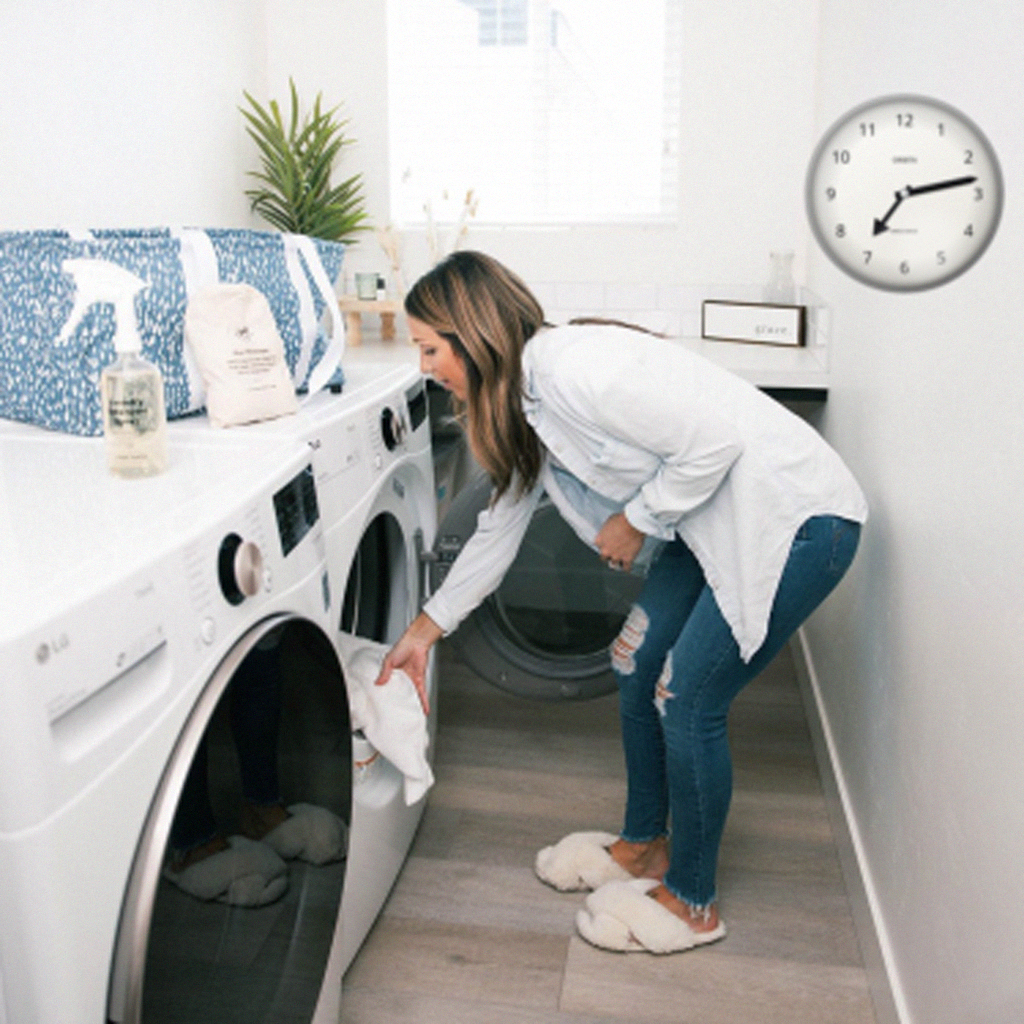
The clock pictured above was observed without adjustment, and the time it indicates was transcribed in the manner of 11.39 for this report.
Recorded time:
7.13
